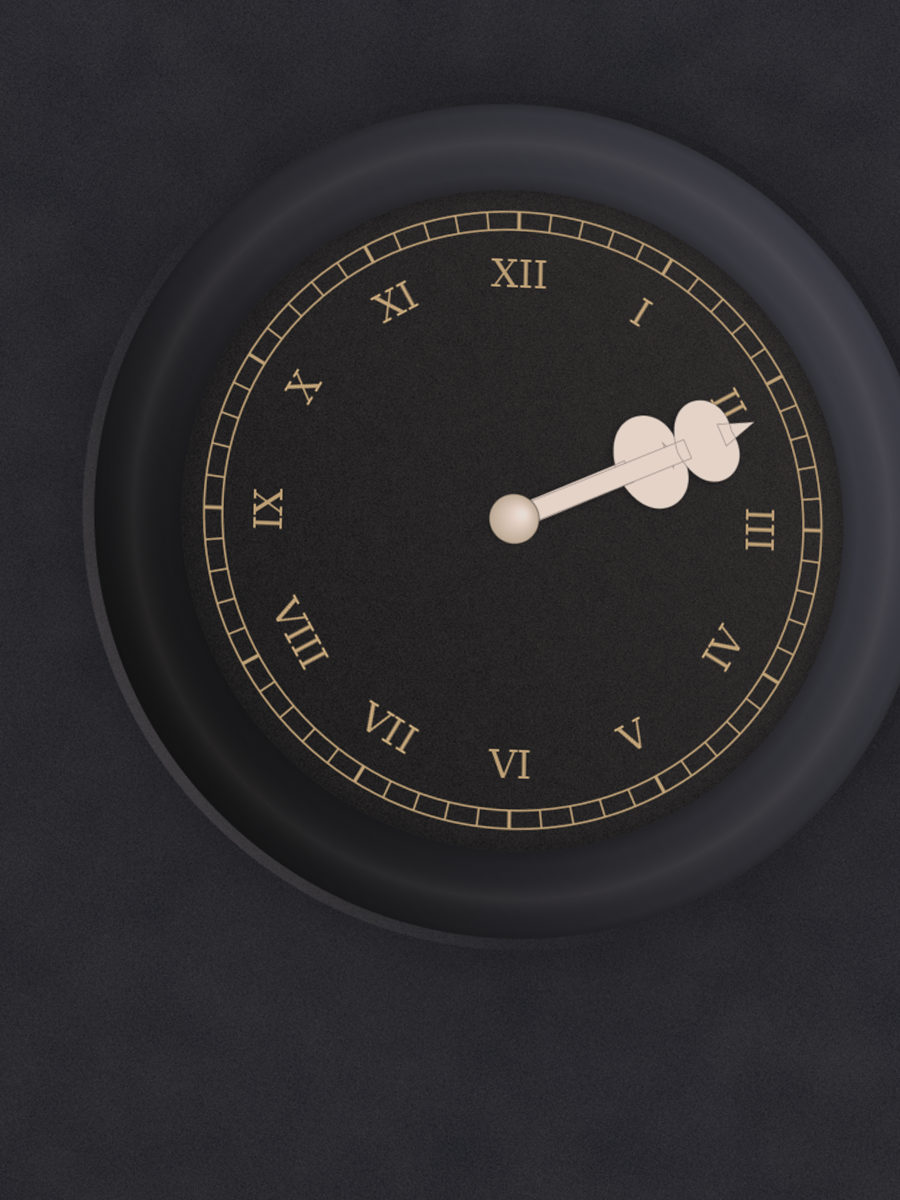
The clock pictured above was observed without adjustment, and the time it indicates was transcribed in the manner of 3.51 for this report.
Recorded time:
2.11
